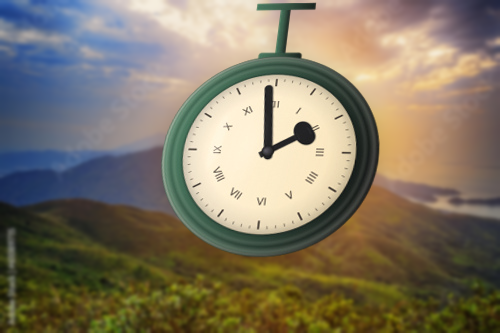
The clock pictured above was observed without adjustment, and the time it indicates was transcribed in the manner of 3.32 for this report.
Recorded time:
1.59
